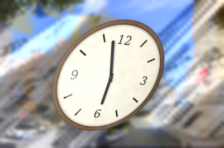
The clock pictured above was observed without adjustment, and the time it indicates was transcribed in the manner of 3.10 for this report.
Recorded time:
5.57
